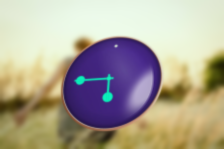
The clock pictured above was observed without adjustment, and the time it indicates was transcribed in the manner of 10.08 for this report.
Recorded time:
5.44
